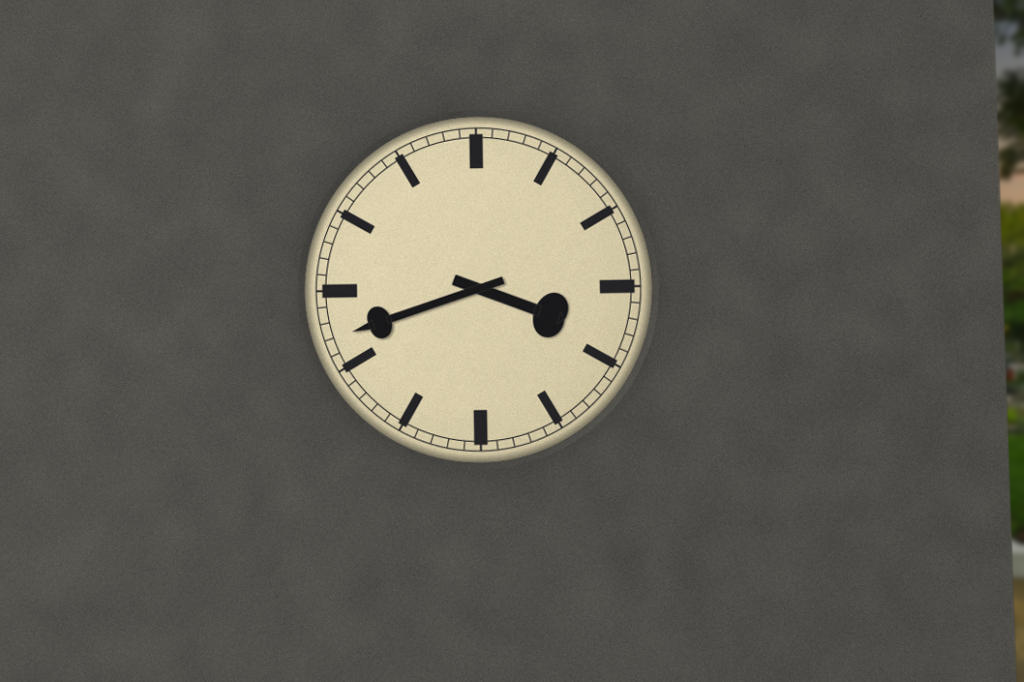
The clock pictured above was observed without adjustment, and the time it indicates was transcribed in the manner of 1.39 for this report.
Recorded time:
3.42
